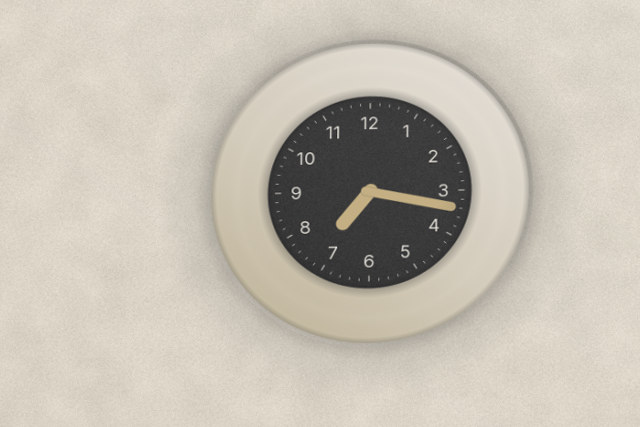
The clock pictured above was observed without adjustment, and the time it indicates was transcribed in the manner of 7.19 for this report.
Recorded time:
7.17
